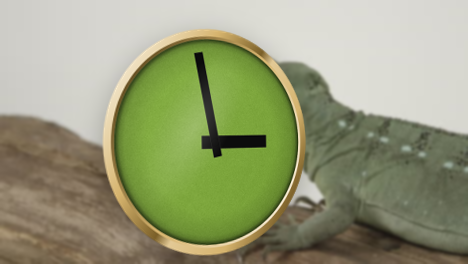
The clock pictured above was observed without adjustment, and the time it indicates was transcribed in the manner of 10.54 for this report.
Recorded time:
2.58
